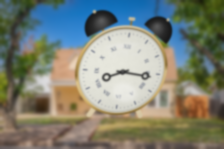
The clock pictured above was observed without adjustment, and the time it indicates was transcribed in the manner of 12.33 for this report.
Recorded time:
8.16
